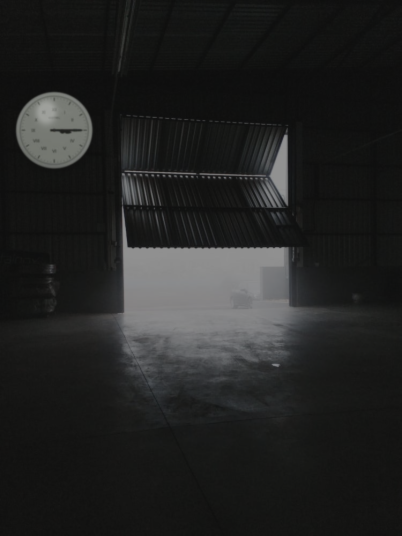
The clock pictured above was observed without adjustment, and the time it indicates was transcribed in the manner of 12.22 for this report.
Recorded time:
3.15
